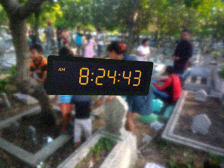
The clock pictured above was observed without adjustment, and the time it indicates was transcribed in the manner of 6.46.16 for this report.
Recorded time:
8.24.43
